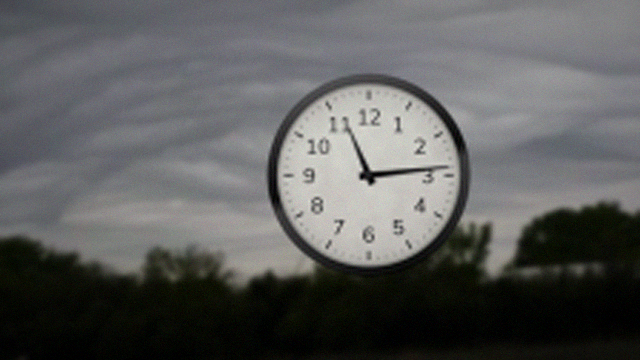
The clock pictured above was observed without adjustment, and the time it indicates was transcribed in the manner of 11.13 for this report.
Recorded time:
11.14
